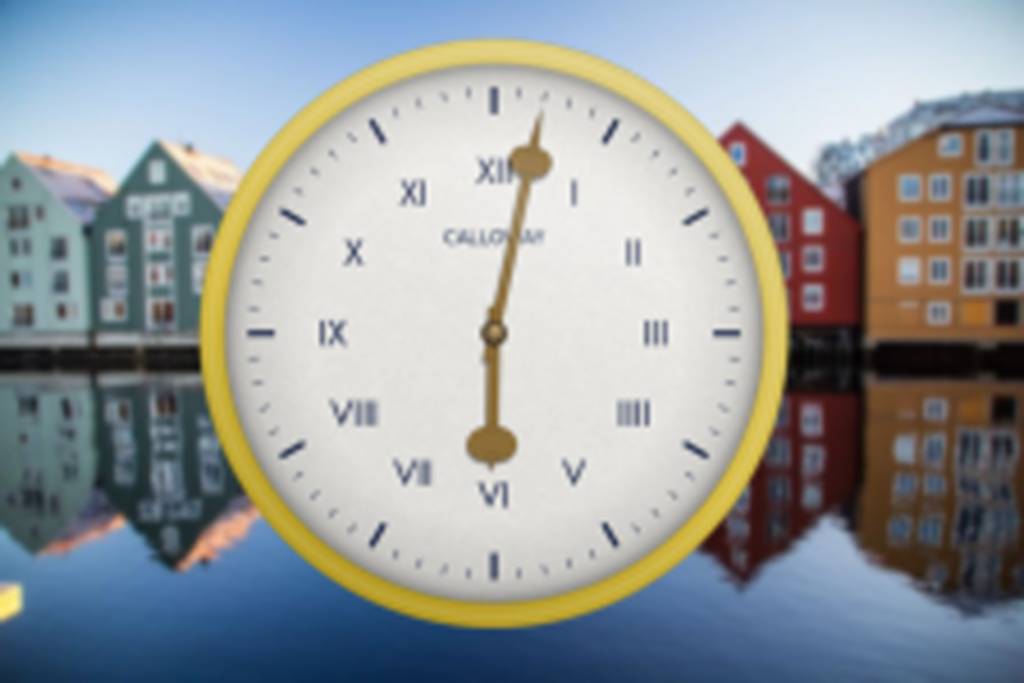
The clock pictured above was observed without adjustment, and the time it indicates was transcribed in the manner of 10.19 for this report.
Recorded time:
6.02
